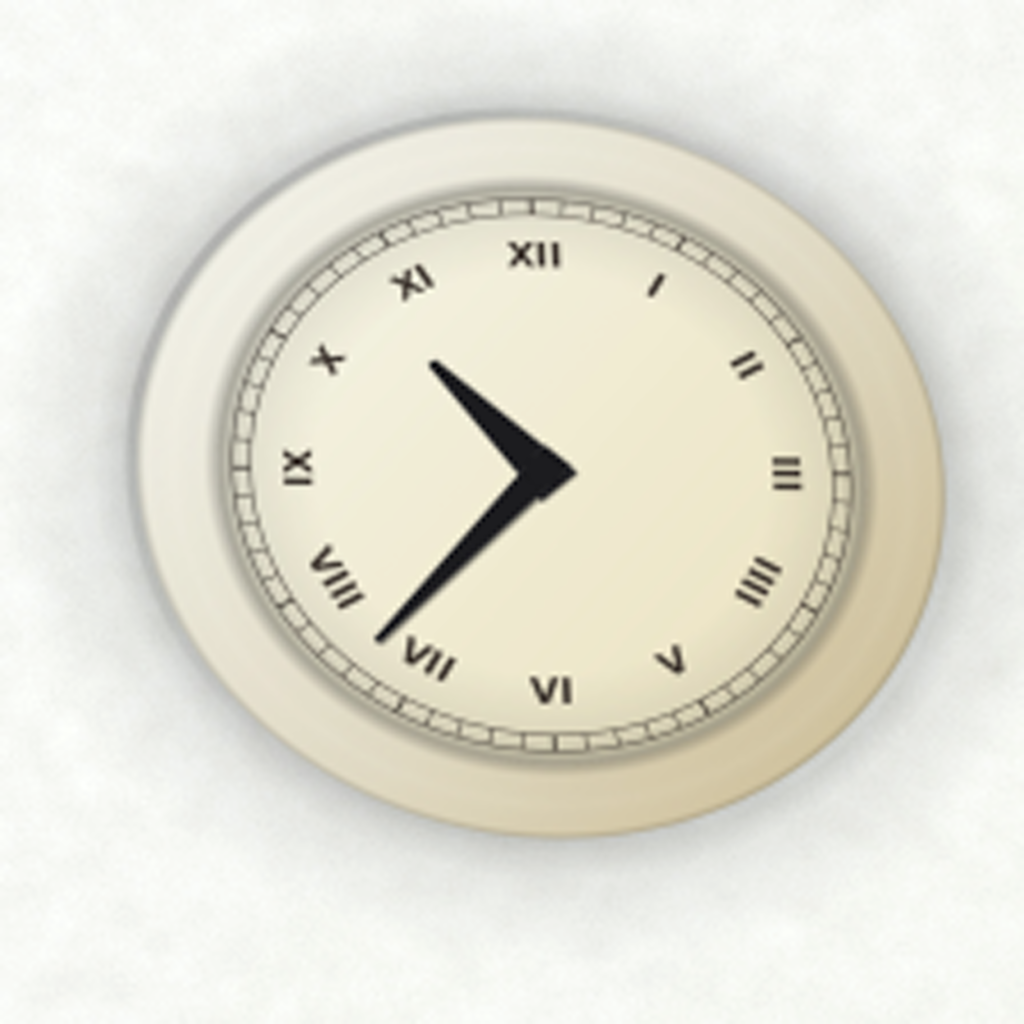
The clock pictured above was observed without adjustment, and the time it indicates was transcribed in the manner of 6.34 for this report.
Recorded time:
10.37
